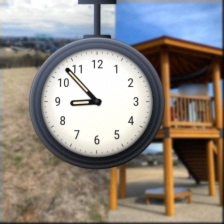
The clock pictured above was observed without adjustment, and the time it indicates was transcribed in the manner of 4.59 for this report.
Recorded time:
8.53
